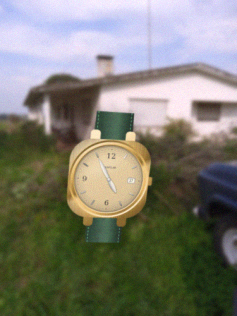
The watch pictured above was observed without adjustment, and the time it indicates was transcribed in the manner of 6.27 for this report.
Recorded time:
4.55
